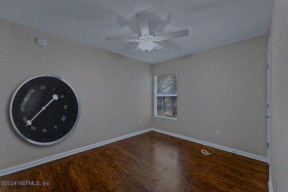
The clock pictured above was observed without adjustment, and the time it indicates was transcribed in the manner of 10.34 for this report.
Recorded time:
1.38
